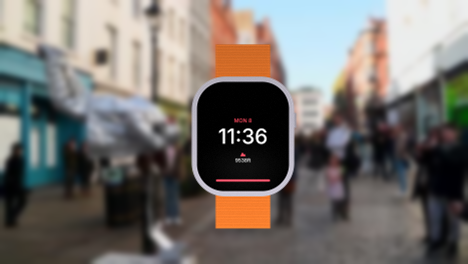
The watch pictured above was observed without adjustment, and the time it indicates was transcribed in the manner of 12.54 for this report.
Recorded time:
11.36
